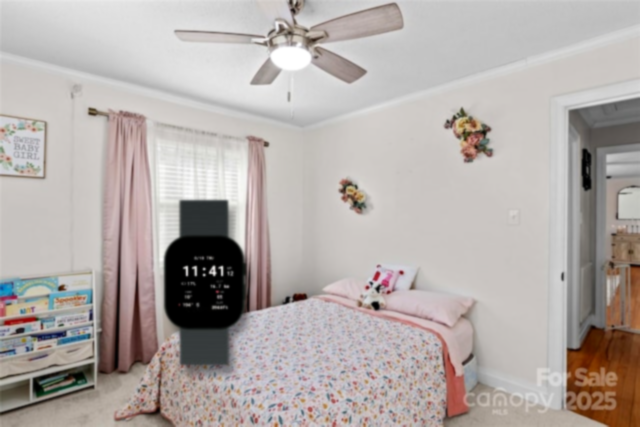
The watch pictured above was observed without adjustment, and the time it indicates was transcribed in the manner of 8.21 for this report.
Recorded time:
11.41
